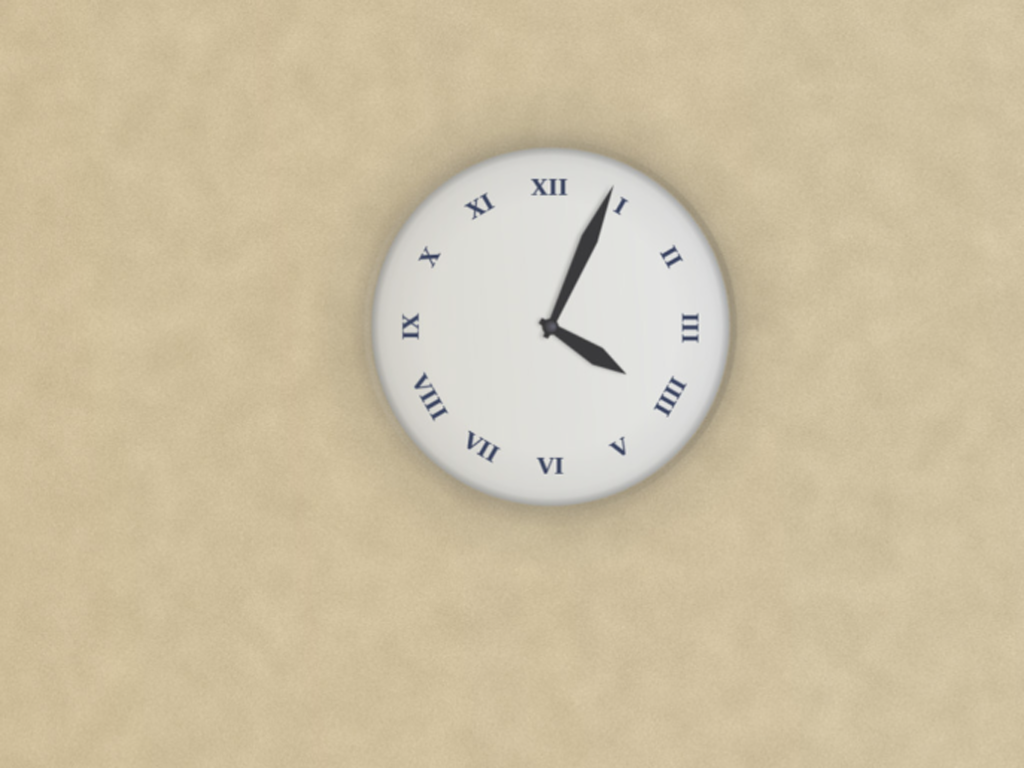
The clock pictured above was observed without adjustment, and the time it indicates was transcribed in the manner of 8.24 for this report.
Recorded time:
4.04
